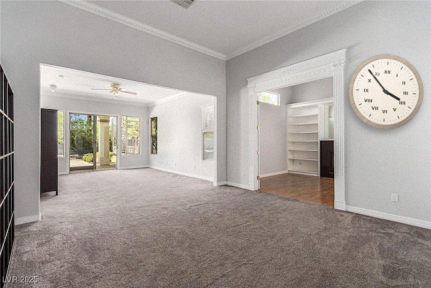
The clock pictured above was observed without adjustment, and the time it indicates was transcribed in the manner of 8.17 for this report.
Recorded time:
3.53
